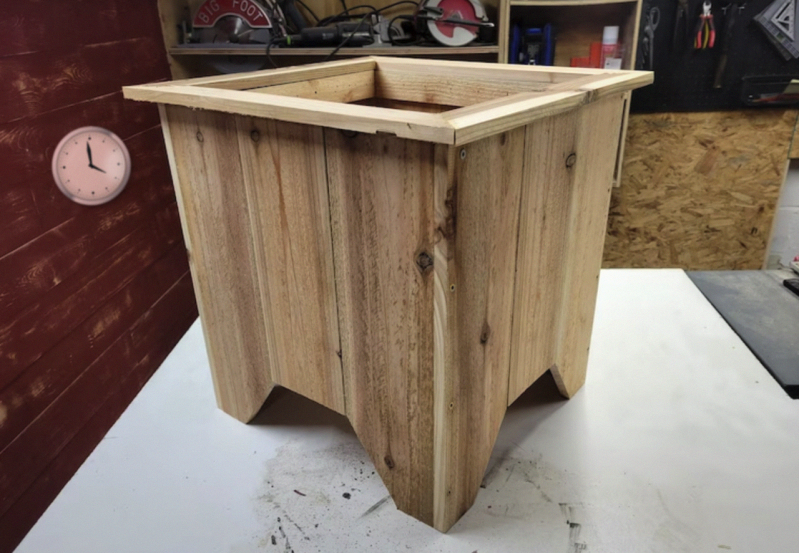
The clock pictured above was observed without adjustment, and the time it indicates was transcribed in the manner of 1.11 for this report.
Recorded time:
3.59
